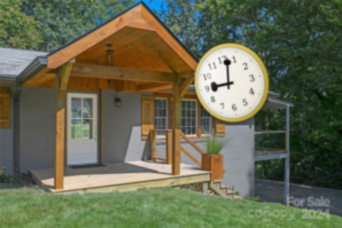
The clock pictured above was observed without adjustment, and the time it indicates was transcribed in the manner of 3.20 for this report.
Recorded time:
9.02
